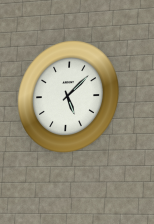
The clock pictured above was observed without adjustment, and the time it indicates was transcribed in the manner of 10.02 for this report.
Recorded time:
5.08
